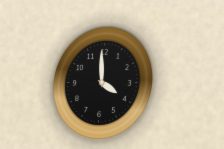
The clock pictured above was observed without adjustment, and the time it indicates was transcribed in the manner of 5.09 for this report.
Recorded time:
3.59
